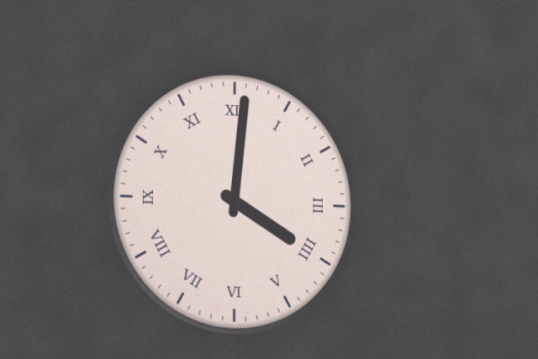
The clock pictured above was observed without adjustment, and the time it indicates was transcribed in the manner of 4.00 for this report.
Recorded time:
4.01
